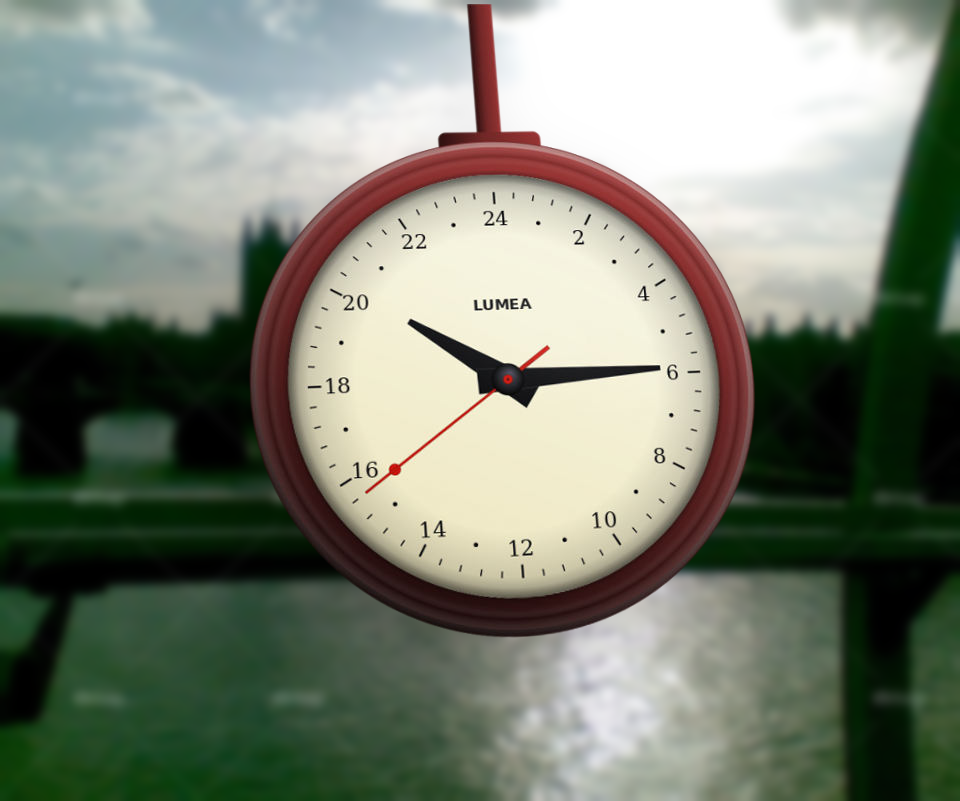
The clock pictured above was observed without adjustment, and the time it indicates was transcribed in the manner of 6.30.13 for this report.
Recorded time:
20.14.39
